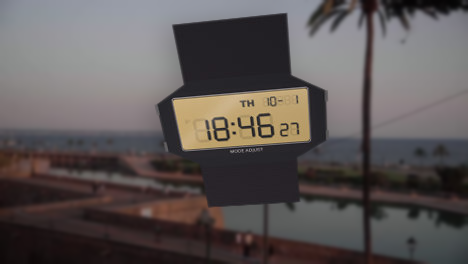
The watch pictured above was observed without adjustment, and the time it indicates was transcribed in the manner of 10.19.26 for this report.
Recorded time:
18.46.27
